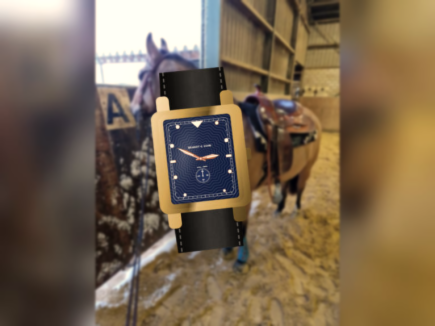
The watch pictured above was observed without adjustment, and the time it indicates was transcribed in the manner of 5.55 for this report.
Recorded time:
2.50
